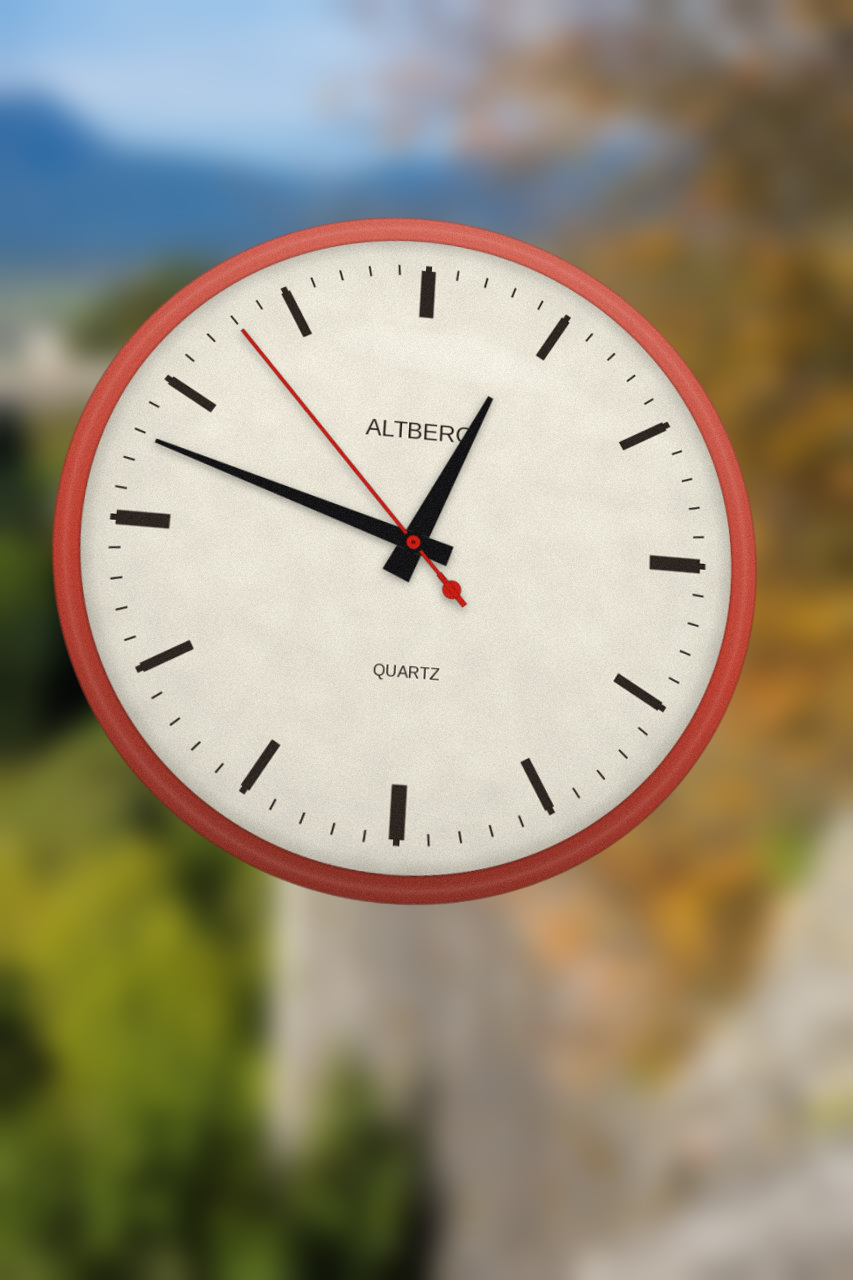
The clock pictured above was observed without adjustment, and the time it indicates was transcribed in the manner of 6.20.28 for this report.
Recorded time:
12.47.53
